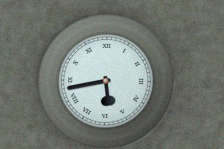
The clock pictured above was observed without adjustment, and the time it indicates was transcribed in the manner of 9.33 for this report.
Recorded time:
5.43
